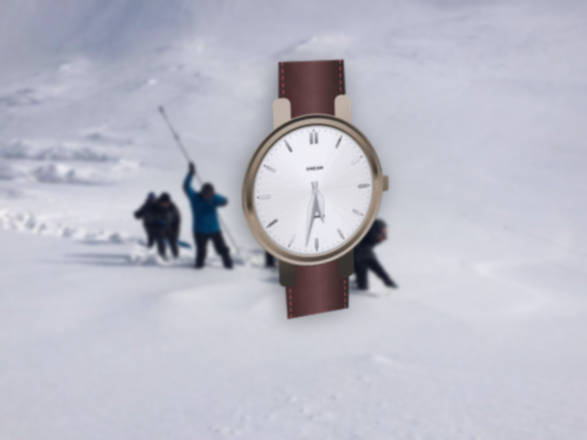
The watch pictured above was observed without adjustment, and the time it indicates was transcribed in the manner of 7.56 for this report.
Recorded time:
5.32
